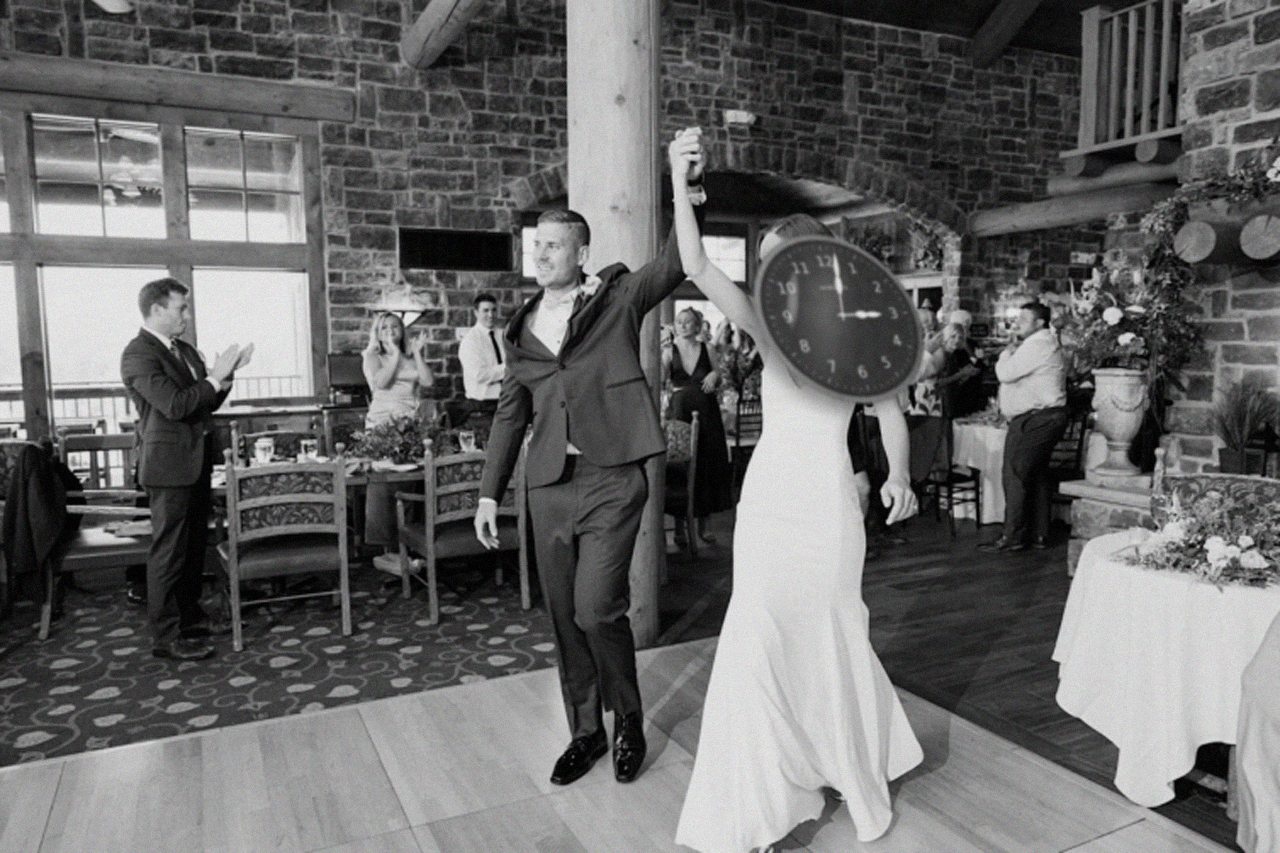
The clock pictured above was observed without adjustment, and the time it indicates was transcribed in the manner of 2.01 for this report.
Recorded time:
3.02
